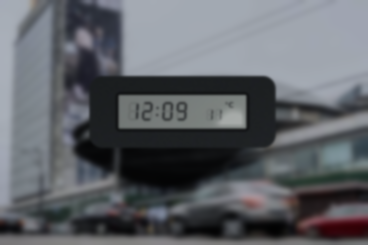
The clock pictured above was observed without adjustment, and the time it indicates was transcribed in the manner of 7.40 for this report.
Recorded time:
12.09
